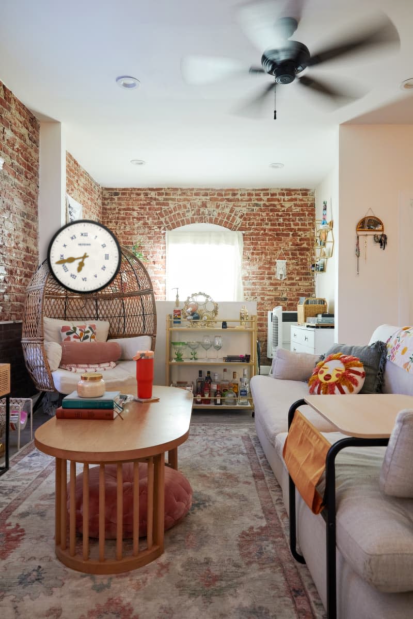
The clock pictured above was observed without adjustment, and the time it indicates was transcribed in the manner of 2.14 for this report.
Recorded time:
6.43
